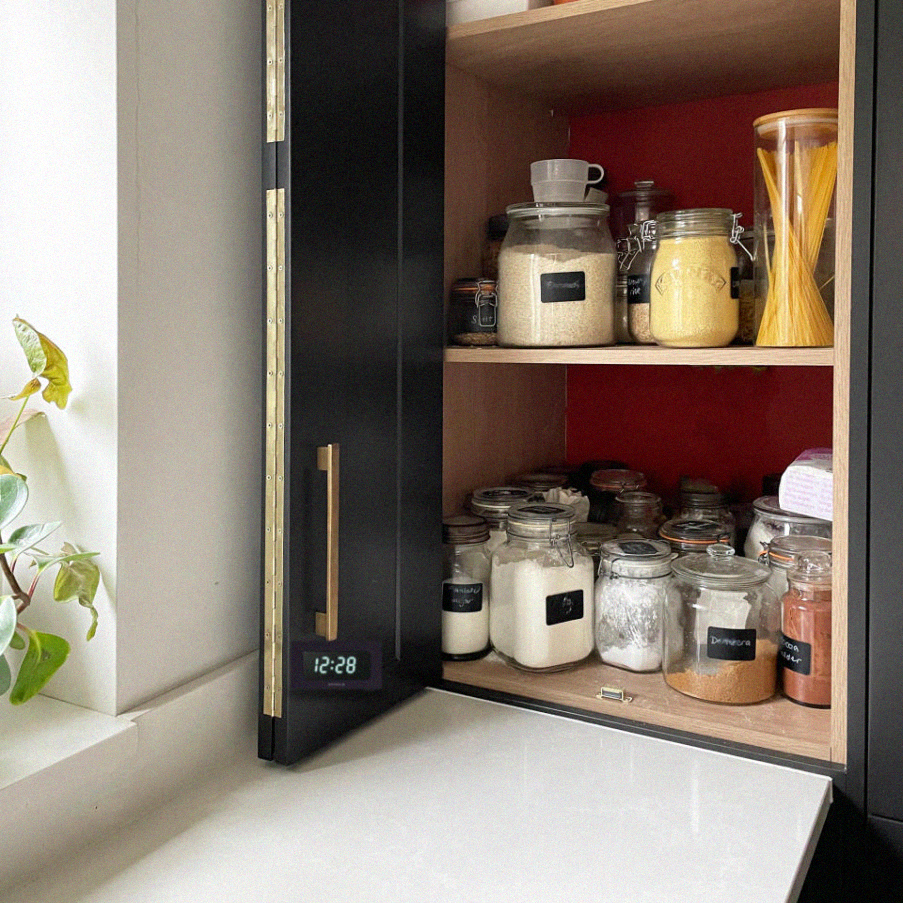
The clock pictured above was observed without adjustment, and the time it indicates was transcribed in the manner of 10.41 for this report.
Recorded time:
12.28
